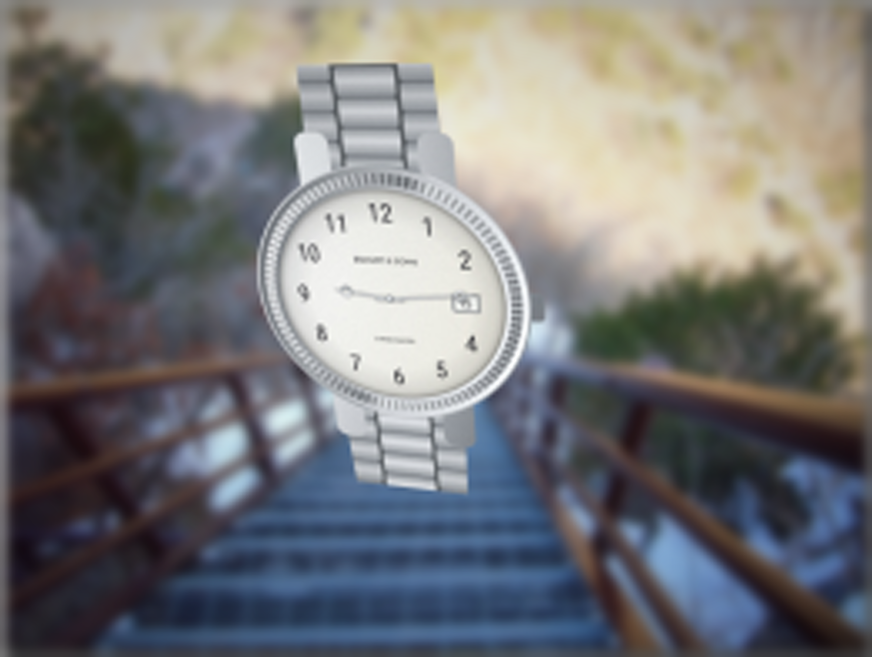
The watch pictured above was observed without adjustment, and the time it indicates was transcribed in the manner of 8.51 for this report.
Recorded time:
9.14
